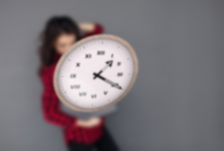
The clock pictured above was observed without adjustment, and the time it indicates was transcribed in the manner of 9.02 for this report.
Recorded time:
1.20
